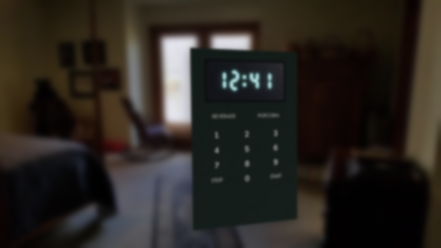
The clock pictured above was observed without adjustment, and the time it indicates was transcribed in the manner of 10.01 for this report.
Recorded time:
12.41
